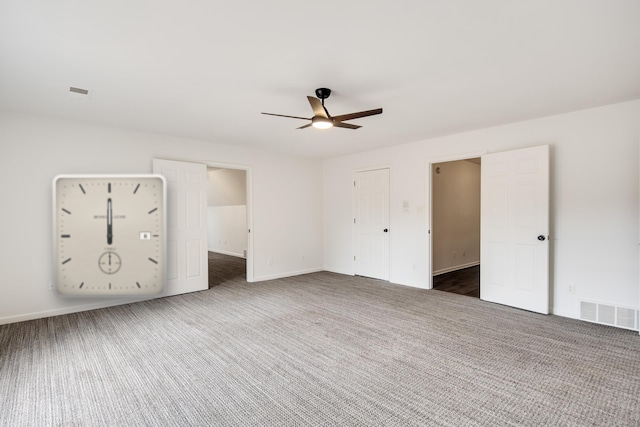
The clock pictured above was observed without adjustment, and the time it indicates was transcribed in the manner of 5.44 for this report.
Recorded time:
12.00
